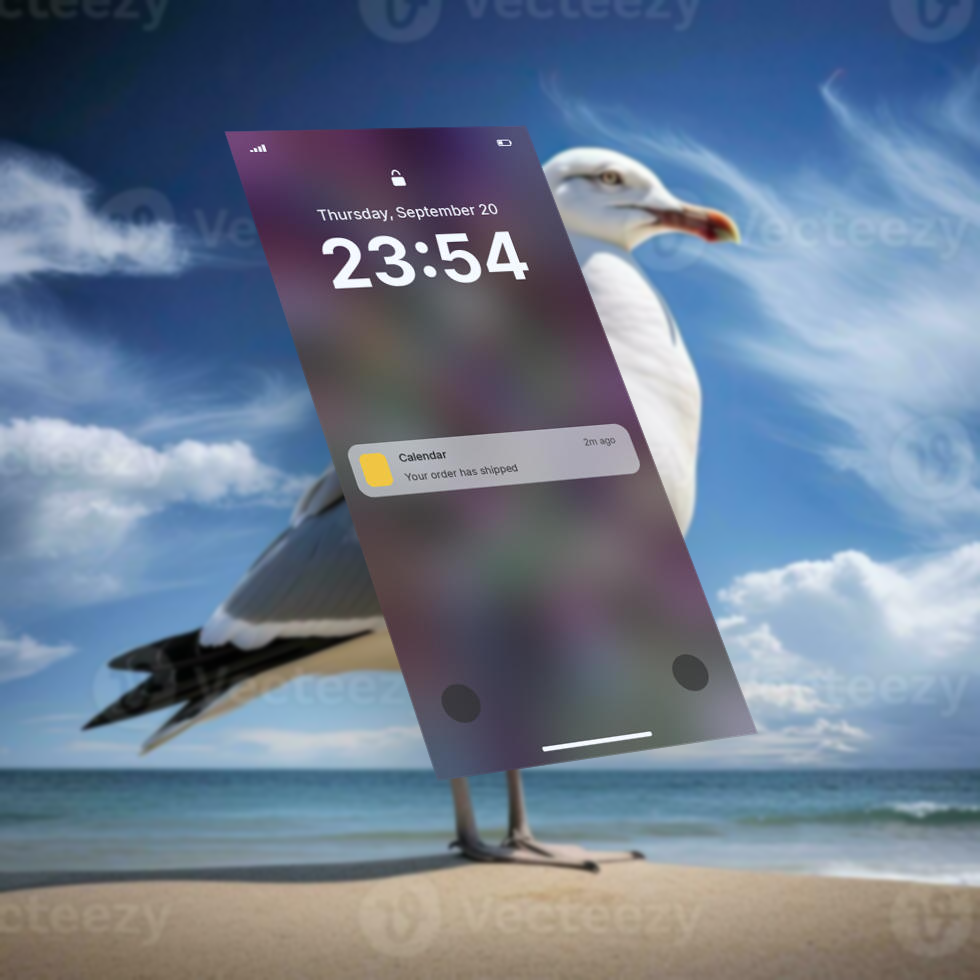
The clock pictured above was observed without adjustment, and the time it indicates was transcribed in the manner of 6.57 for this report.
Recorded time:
23.54
